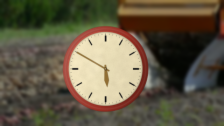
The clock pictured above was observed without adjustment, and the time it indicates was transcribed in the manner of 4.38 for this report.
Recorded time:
5.50
